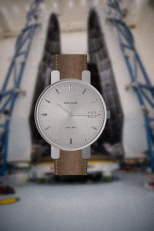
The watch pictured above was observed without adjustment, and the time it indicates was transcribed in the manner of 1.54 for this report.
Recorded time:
10.15
